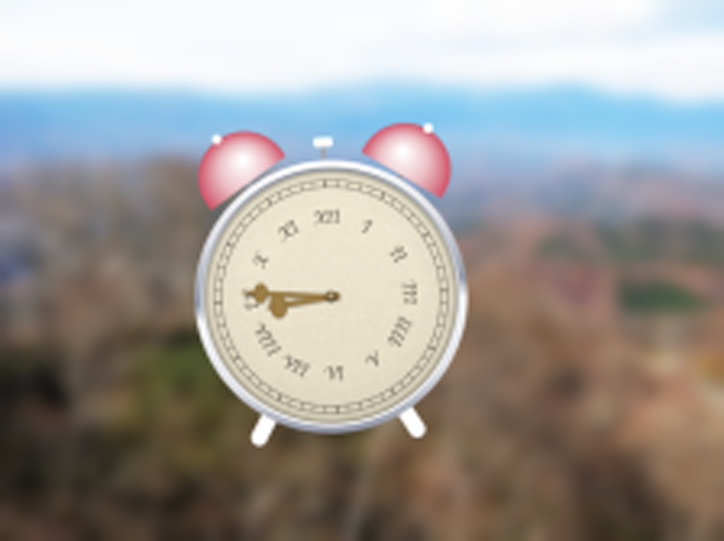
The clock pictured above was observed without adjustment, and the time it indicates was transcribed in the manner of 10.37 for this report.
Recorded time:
8.46
